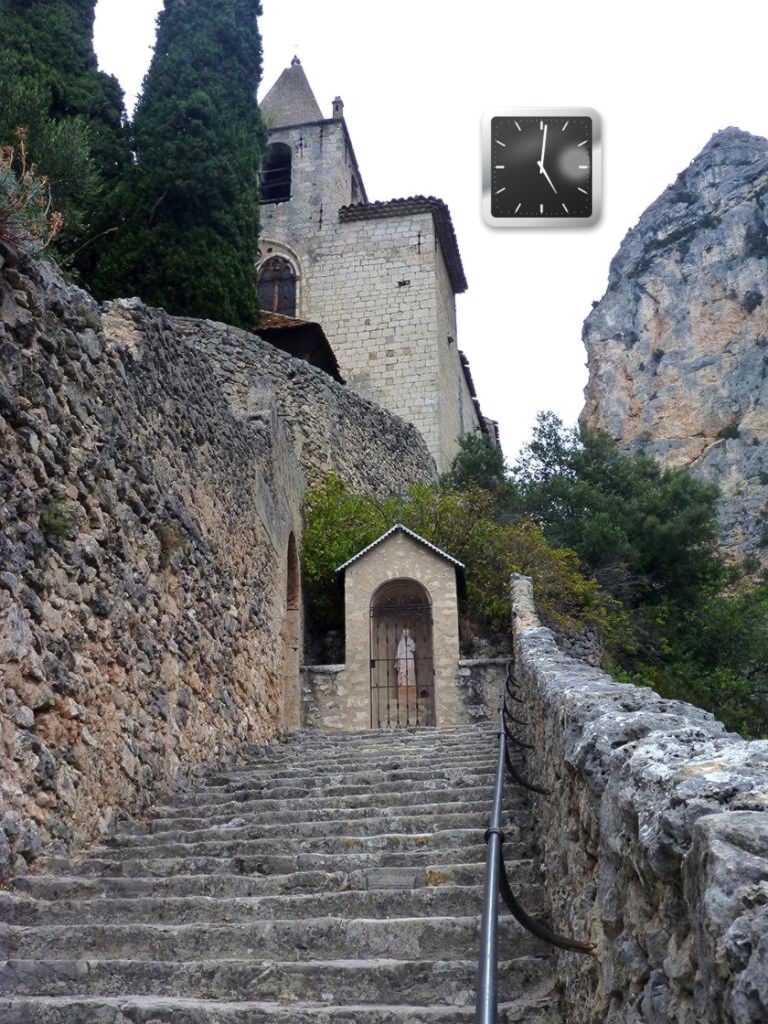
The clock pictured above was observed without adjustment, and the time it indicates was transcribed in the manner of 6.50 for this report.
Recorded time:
5.01
